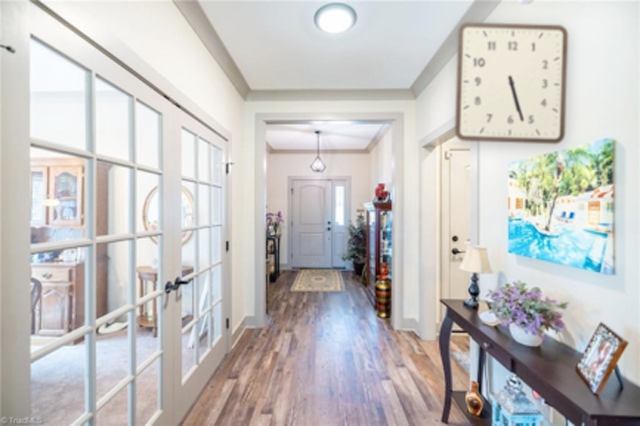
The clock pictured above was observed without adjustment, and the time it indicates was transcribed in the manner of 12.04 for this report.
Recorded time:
5.27
